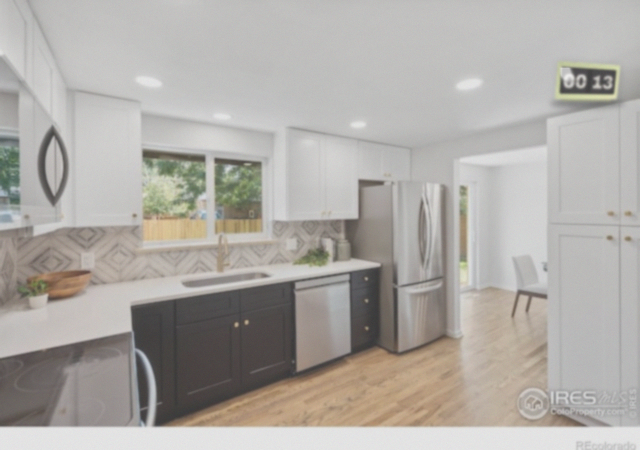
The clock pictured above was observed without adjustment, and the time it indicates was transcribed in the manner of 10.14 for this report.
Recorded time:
0.13
